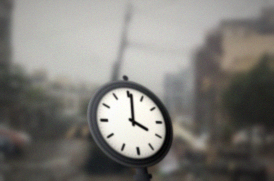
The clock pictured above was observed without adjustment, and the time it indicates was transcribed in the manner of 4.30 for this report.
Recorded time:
4.01
